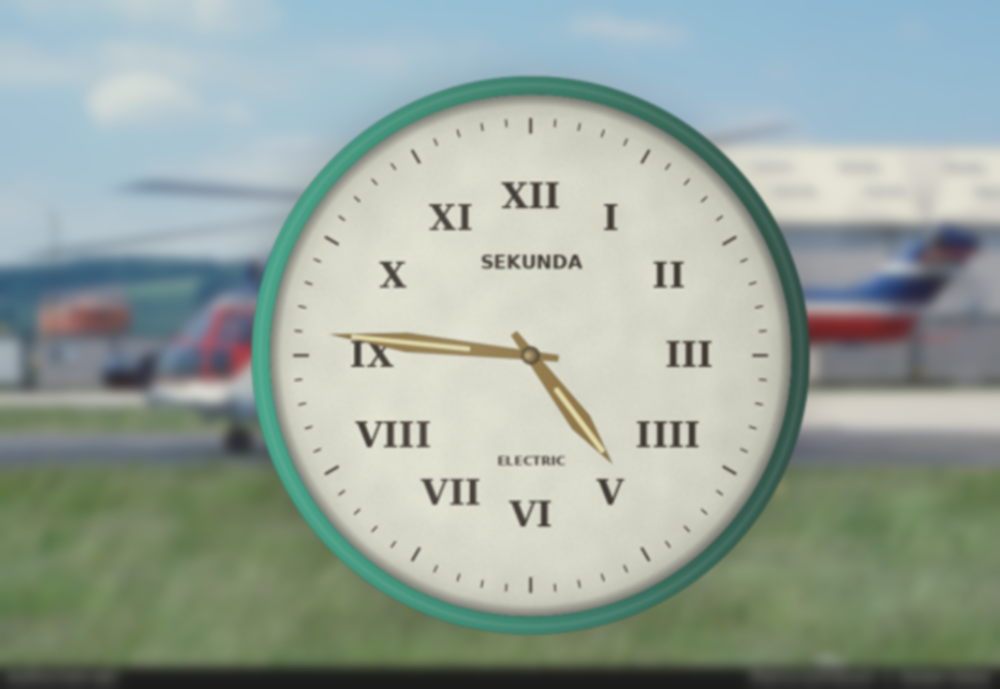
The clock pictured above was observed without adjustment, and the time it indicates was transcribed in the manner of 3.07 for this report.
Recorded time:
4.46
